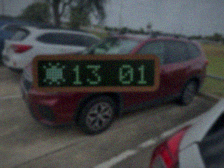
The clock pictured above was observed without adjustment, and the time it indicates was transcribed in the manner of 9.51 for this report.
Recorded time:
13.01
